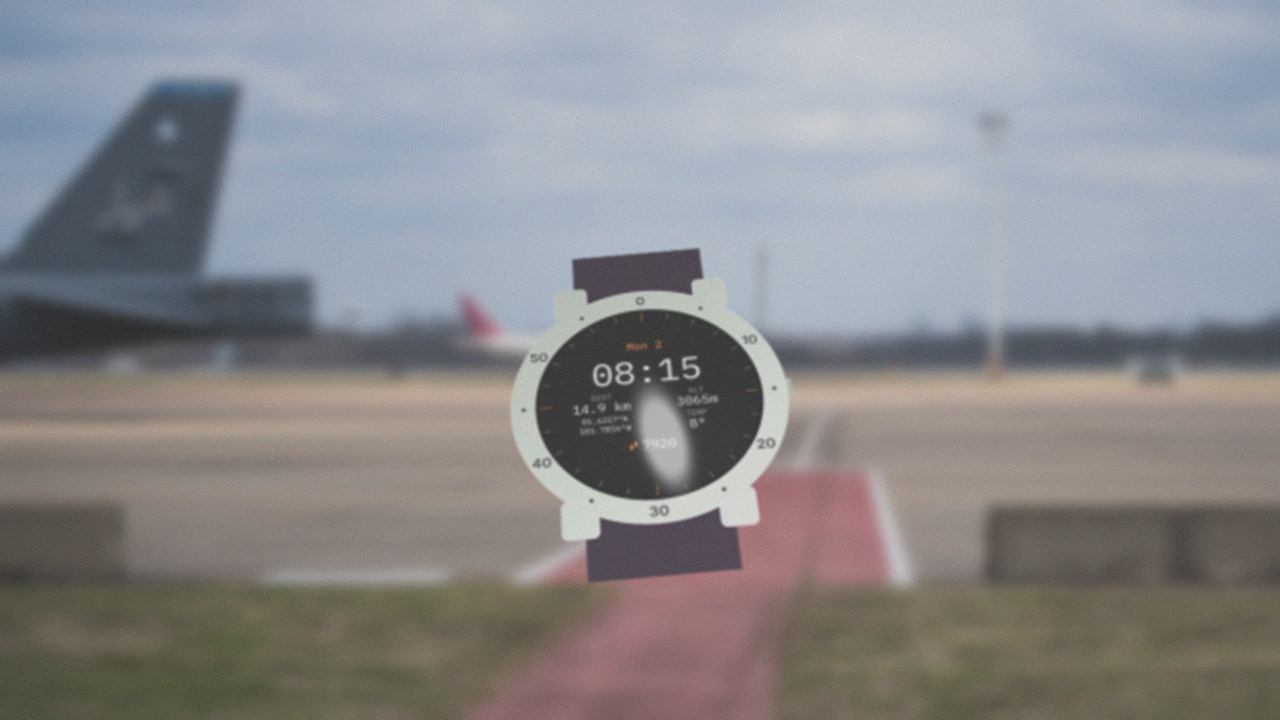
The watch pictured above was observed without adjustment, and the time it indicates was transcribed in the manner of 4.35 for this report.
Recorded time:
8.15
